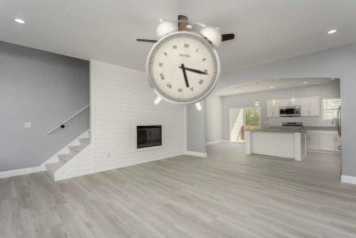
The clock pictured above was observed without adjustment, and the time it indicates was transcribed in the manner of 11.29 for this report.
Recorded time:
5.16
